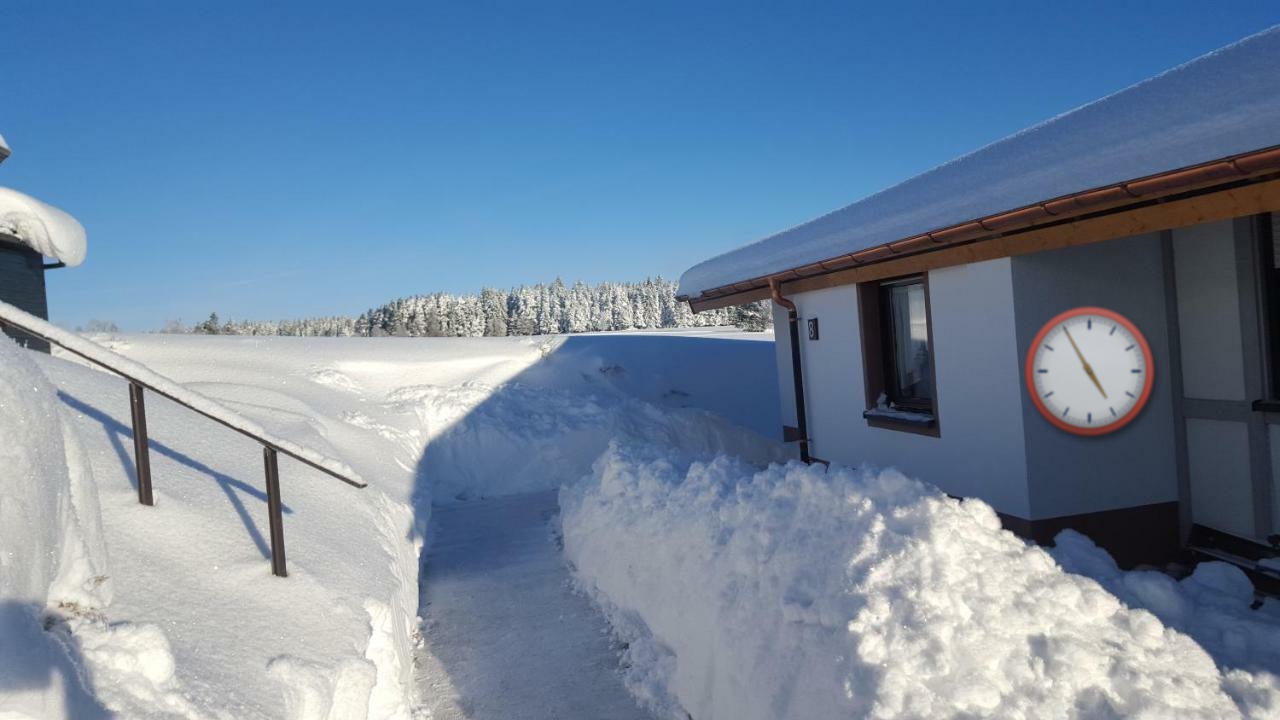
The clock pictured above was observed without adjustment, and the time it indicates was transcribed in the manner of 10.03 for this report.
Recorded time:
4.55
